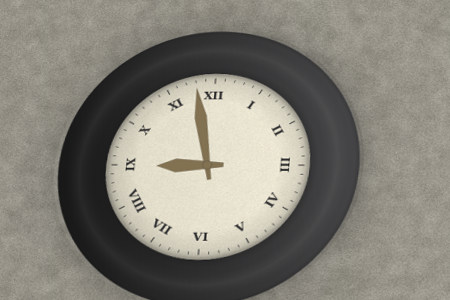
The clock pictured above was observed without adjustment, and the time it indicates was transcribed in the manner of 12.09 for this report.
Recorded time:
8.58
